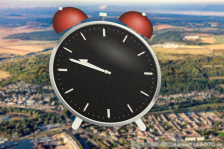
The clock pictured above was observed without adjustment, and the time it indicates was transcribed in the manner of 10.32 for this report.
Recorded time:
9.48
